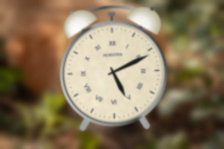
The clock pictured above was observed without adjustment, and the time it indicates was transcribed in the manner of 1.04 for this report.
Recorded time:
5.11
